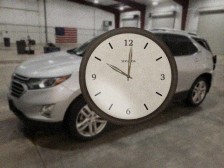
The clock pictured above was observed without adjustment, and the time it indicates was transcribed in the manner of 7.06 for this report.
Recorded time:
10.01
